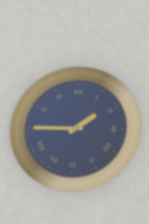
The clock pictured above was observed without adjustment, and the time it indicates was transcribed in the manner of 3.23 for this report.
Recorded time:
1.45
